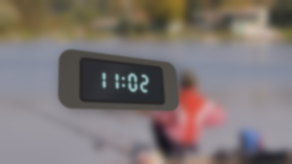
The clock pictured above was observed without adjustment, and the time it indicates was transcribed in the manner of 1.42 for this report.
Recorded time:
11.02
